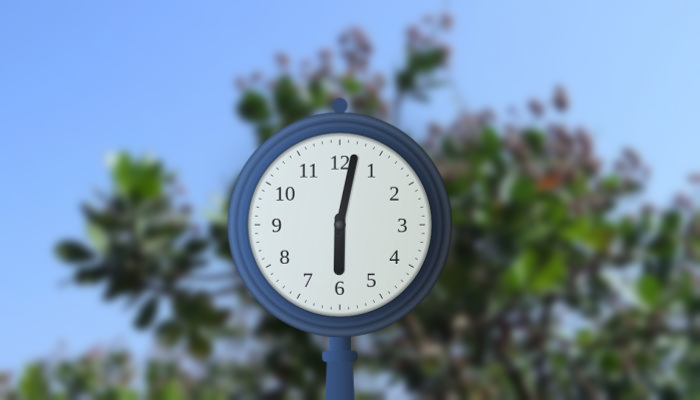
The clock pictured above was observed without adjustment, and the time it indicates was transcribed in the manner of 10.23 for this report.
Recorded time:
6.02
